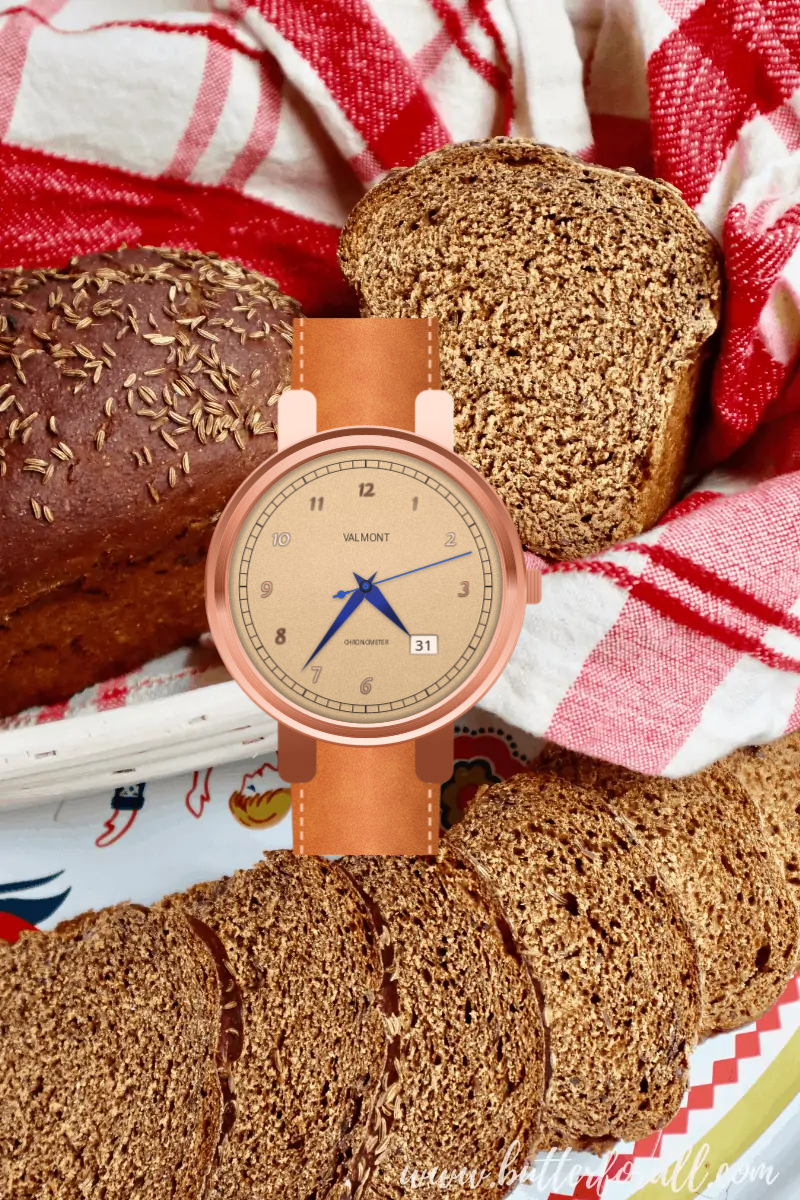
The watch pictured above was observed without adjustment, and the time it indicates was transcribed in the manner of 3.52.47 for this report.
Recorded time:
4.36.12
